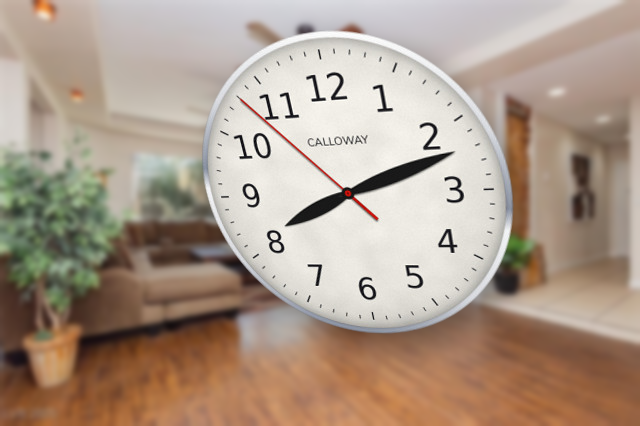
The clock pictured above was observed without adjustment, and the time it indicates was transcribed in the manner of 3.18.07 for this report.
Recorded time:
8.11.53
